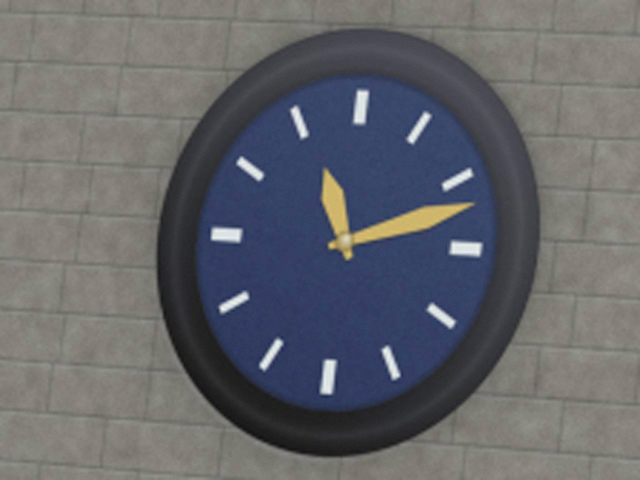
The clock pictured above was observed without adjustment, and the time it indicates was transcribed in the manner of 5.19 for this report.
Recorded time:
11.12
